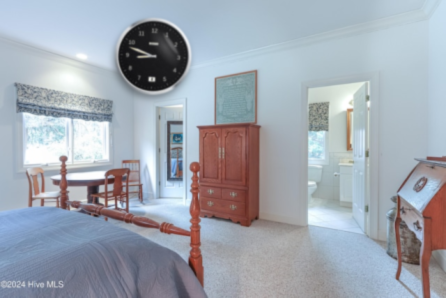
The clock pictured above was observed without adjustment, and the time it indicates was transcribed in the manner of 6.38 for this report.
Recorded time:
8.48
